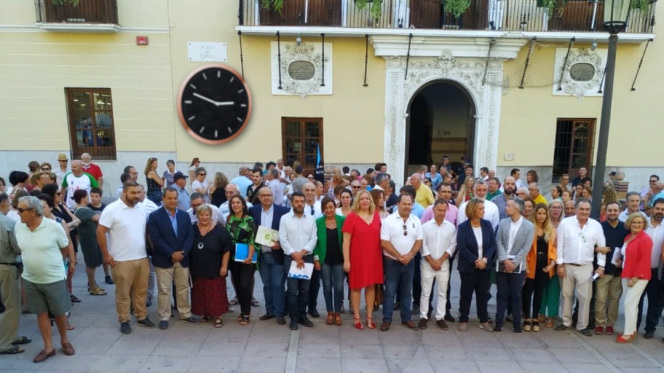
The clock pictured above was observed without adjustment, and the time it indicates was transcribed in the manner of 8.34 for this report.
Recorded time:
2.48
